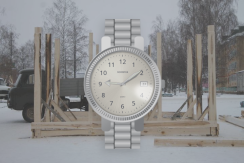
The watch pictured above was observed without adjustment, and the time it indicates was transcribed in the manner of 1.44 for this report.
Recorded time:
9.09
